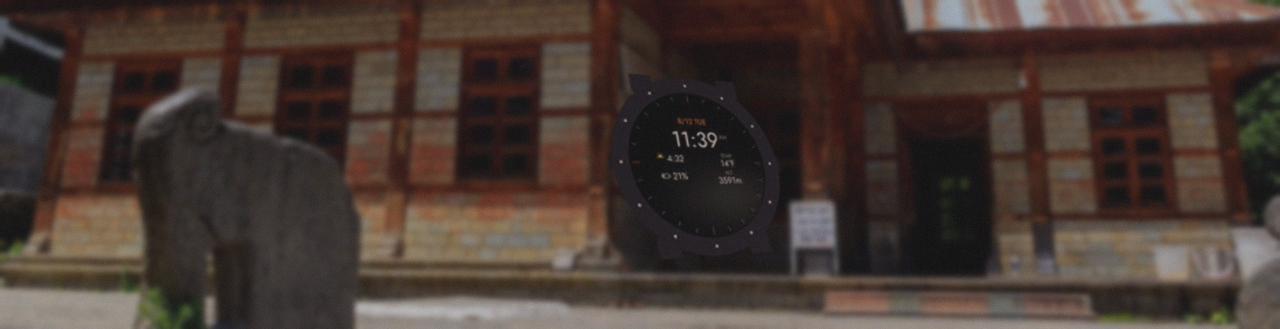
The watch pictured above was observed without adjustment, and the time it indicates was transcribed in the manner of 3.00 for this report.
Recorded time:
11.39
